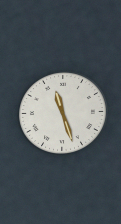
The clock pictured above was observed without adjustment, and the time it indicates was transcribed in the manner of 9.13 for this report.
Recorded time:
11.27
